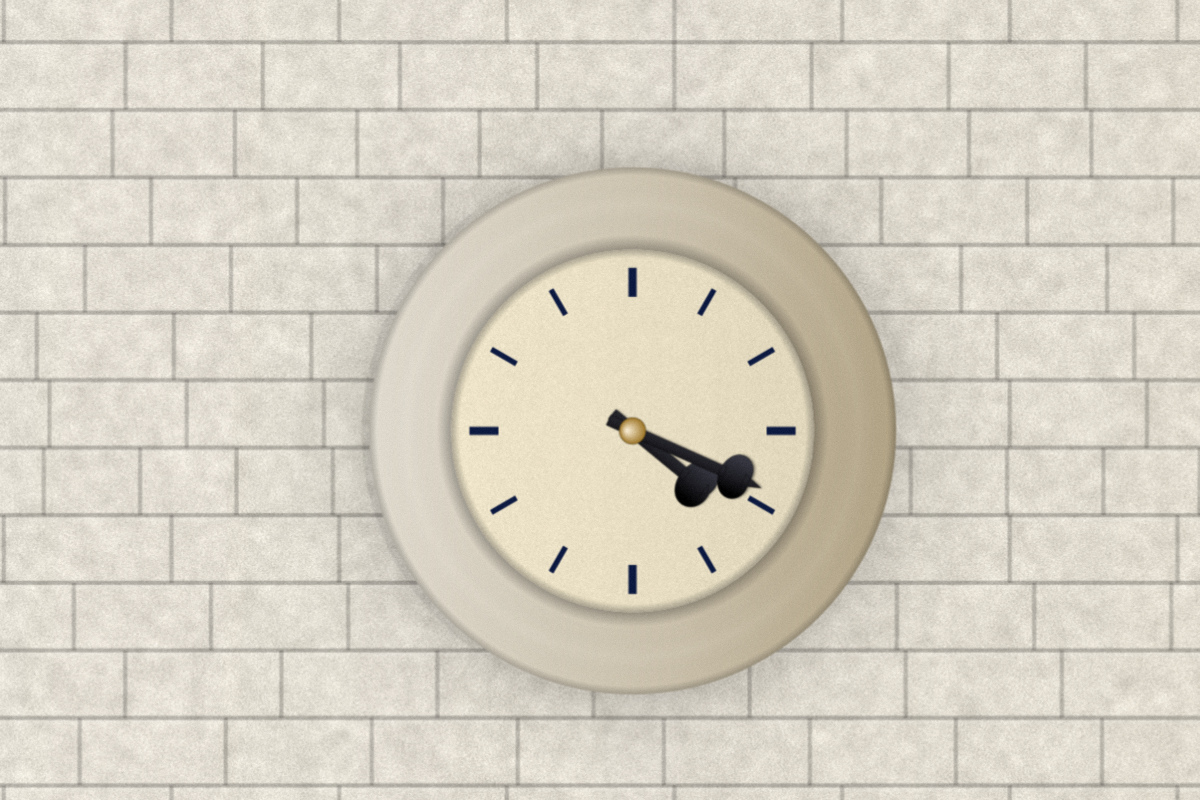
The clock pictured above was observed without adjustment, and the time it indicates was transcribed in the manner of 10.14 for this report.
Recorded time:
4.19
